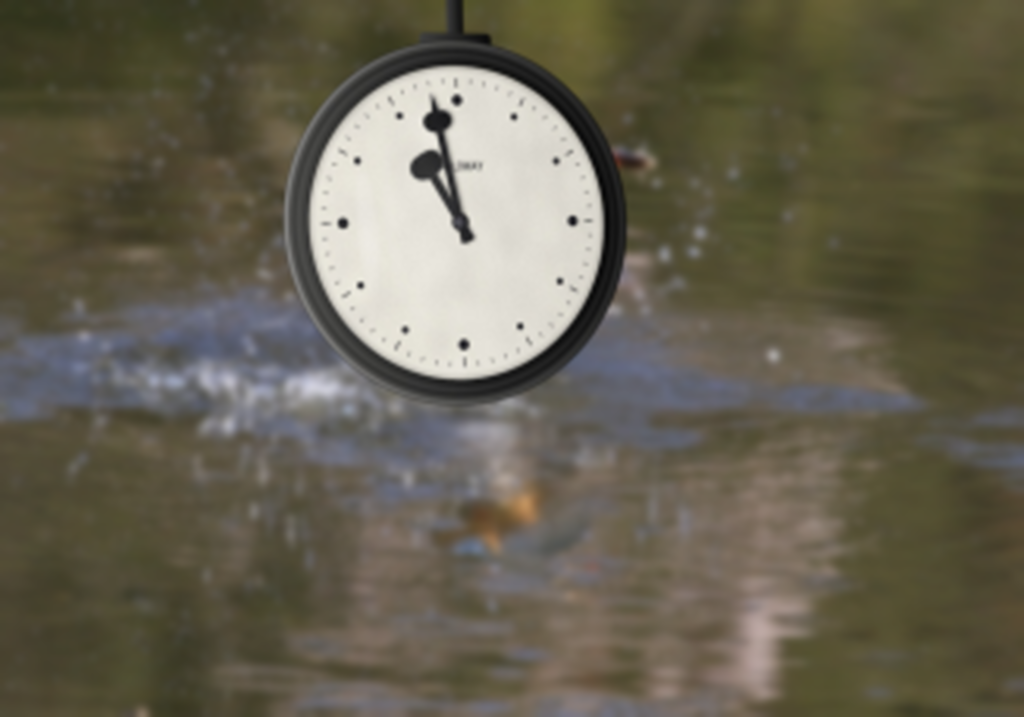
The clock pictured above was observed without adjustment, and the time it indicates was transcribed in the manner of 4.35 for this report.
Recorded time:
10.58
